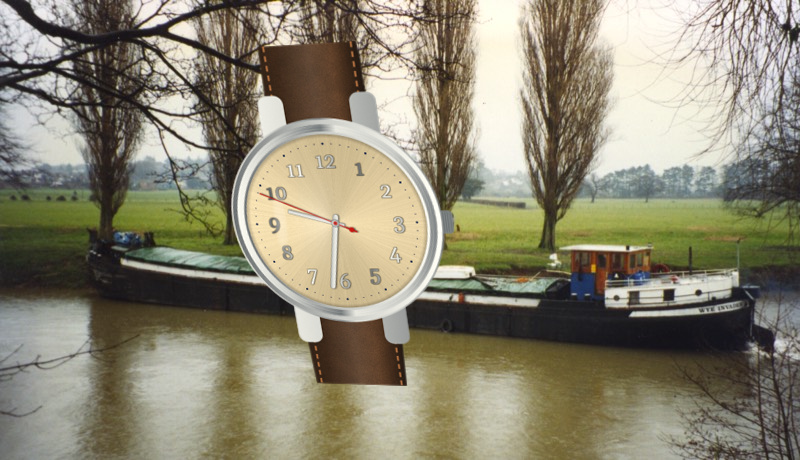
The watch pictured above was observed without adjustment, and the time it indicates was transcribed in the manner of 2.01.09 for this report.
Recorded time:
9.31.49
